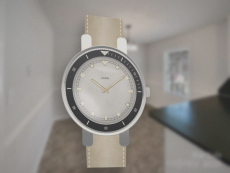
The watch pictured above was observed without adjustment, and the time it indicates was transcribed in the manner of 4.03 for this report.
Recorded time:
10.09
